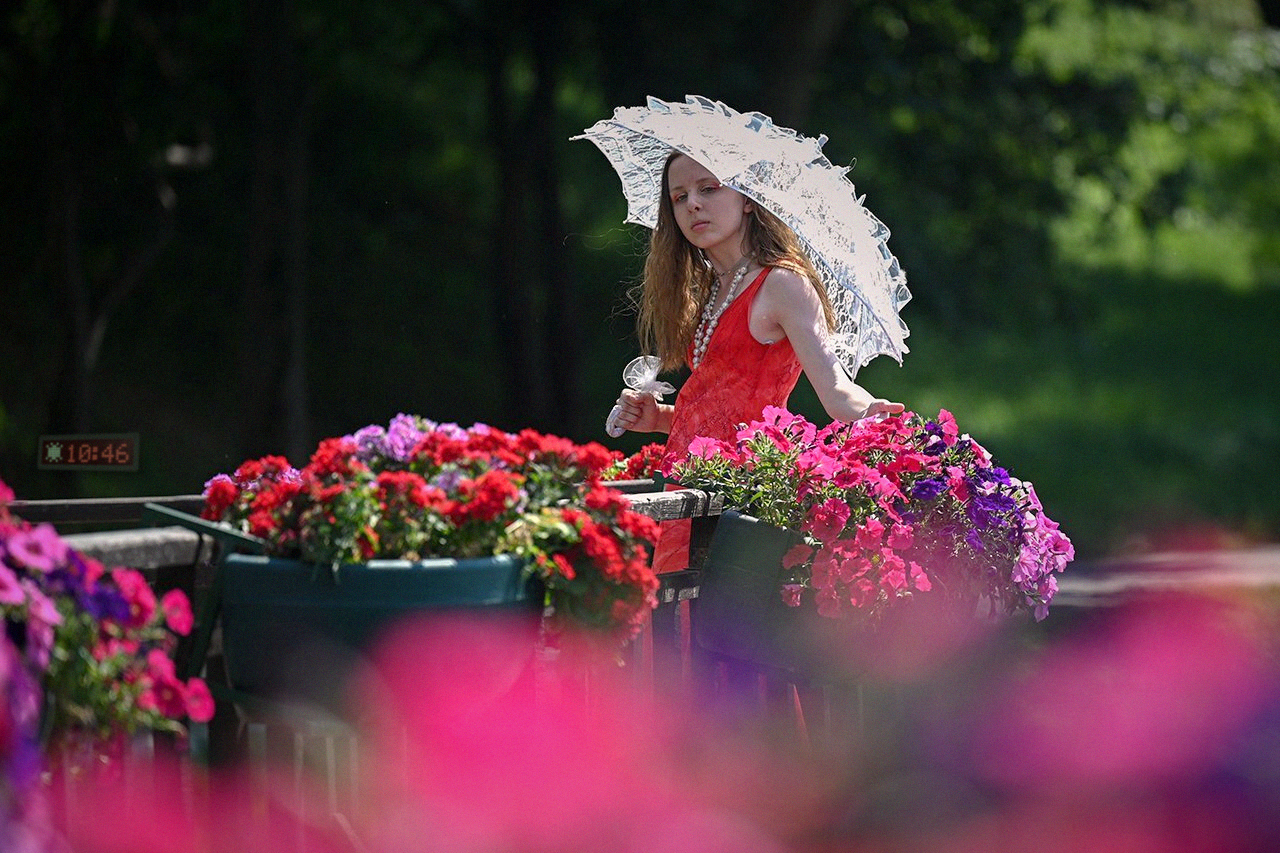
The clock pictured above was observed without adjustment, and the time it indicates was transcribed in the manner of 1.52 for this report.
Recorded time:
10.46
